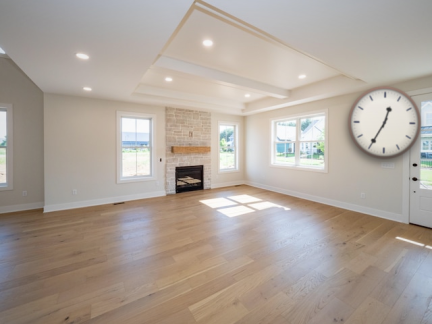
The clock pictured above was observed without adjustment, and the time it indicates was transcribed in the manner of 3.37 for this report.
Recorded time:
12.35
